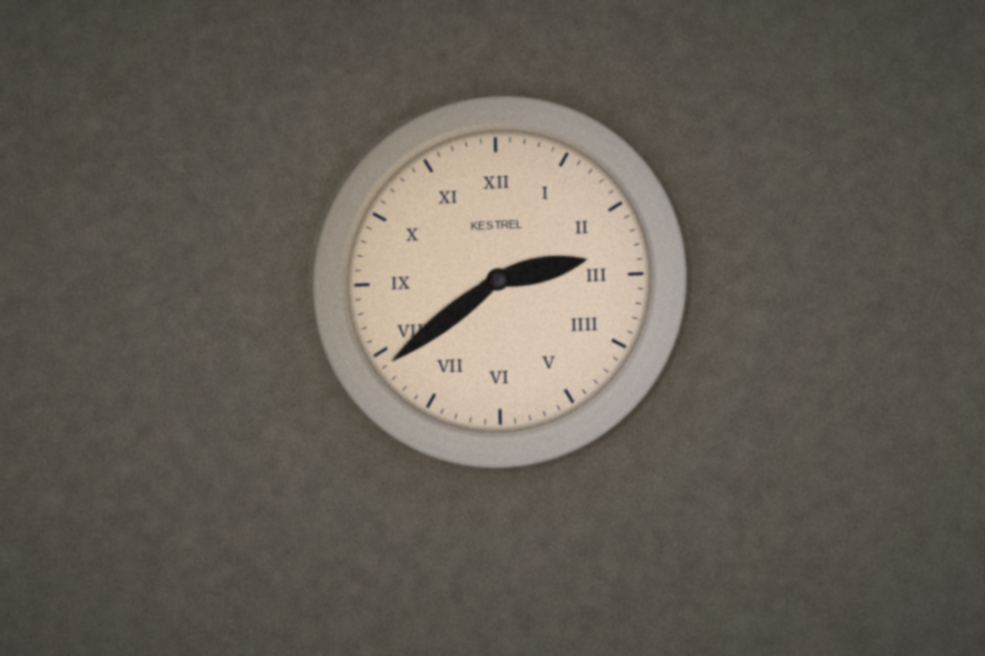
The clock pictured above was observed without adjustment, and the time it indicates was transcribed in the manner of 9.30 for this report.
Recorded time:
2.39
